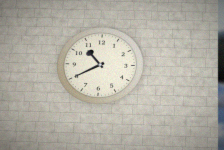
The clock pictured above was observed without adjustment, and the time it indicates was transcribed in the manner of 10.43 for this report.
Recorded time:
10.40
